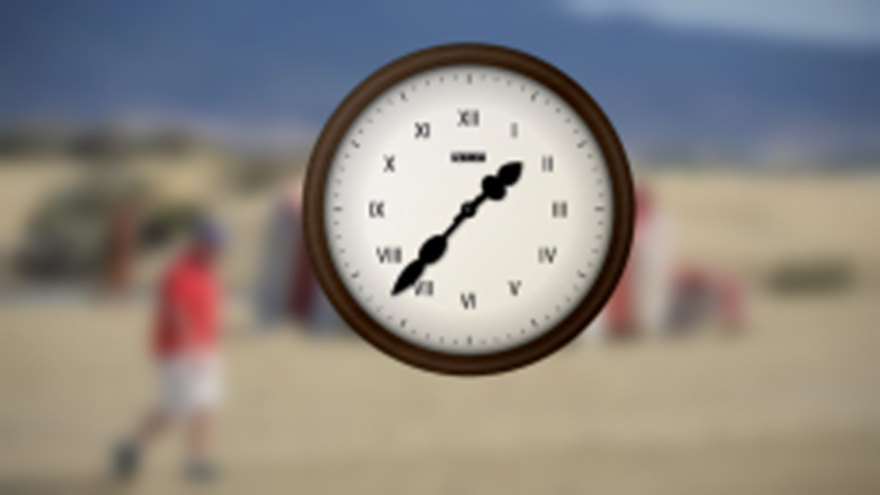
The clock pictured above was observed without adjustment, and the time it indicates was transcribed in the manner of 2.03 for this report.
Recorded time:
1.37
